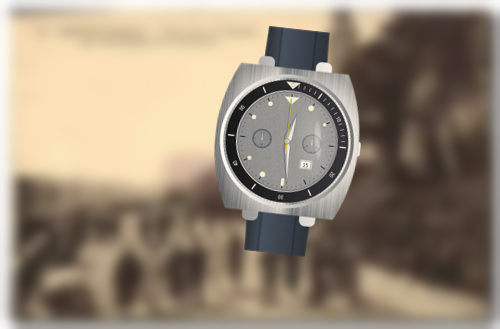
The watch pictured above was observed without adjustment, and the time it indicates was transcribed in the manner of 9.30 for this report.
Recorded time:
12.29
